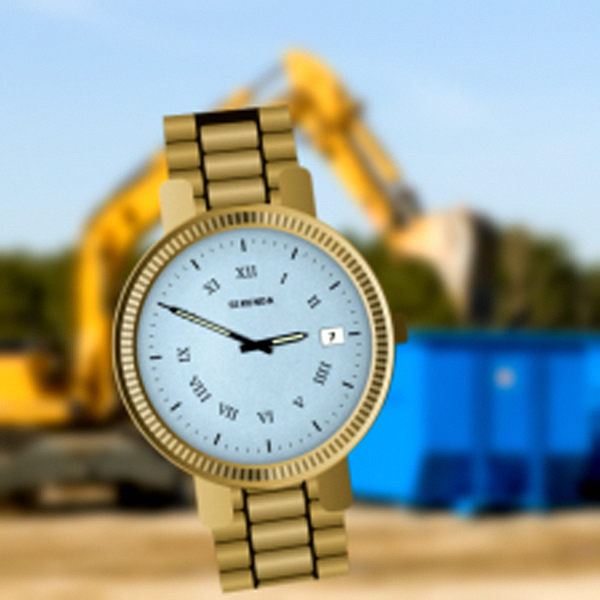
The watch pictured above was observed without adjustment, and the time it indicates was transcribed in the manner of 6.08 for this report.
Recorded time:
2.50
